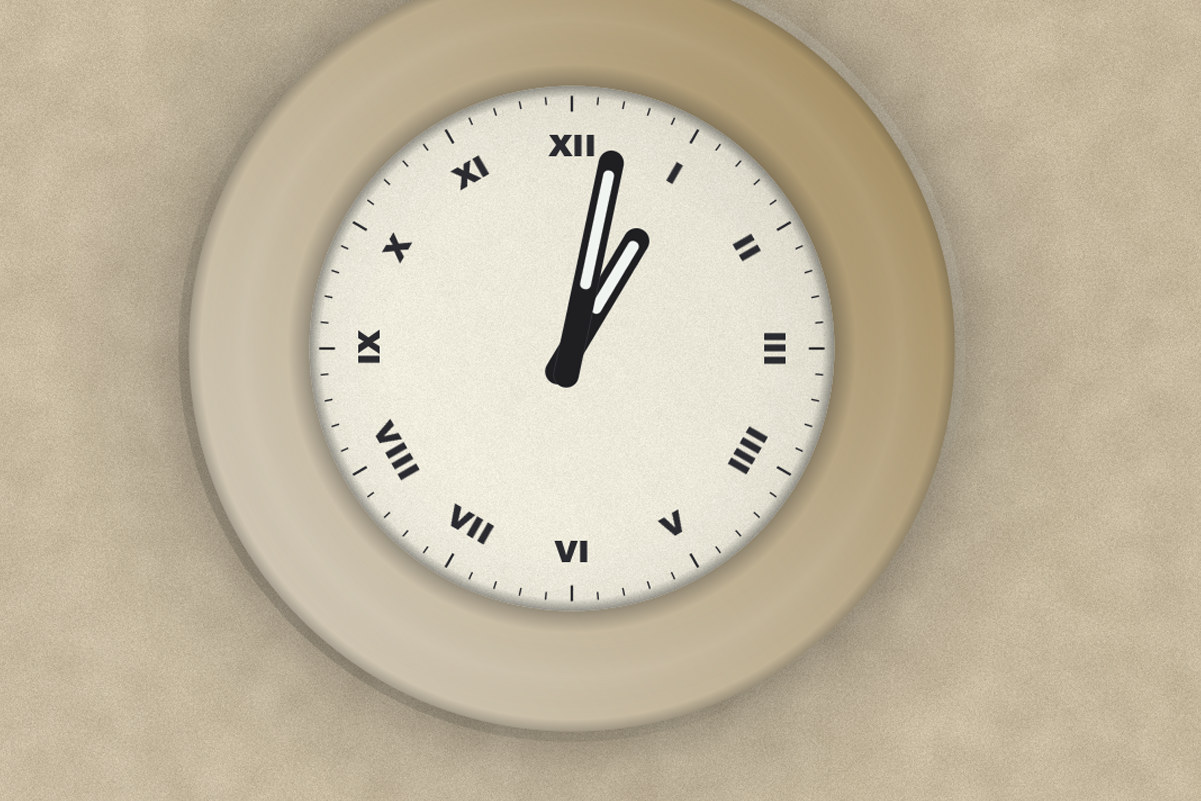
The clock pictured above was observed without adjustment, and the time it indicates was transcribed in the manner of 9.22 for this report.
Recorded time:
1.02
